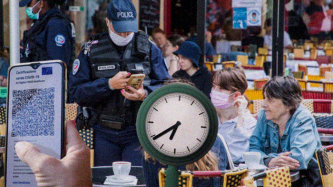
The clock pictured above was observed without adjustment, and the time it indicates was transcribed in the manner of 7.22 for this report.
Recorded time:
6.39
